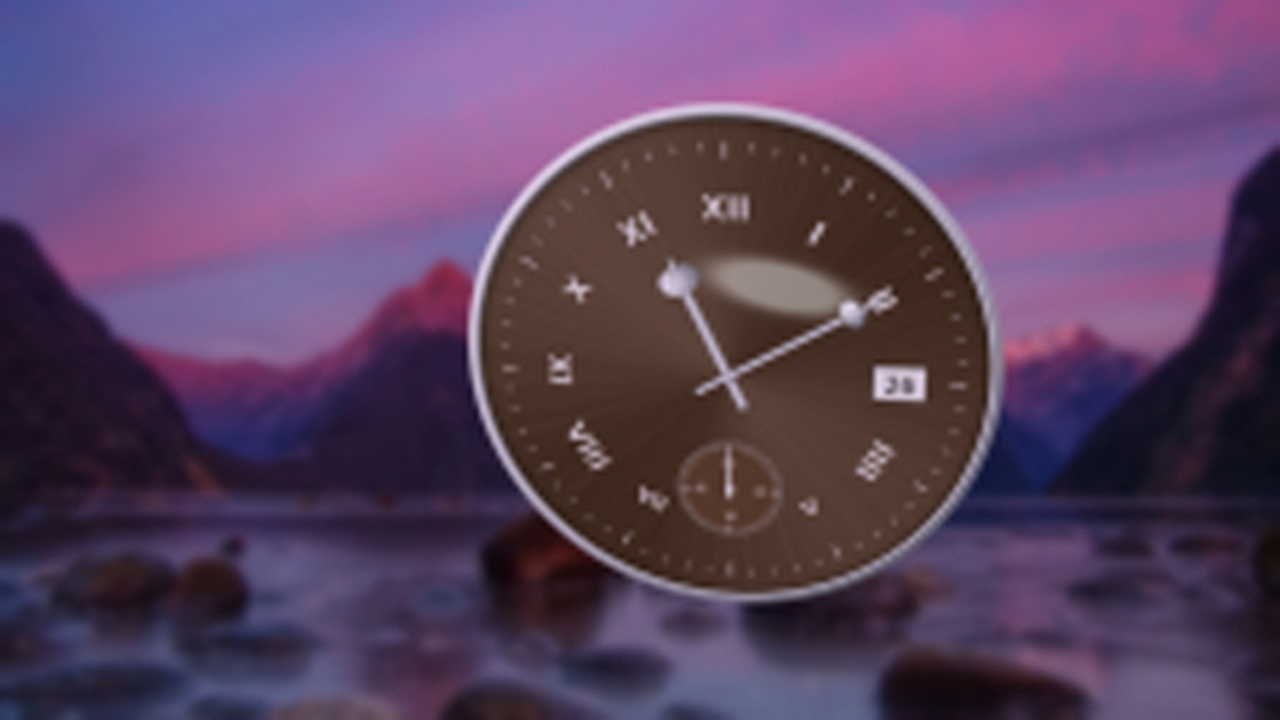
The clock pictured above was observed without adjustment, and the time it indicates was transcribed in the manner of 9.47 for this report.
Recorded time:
11.10
